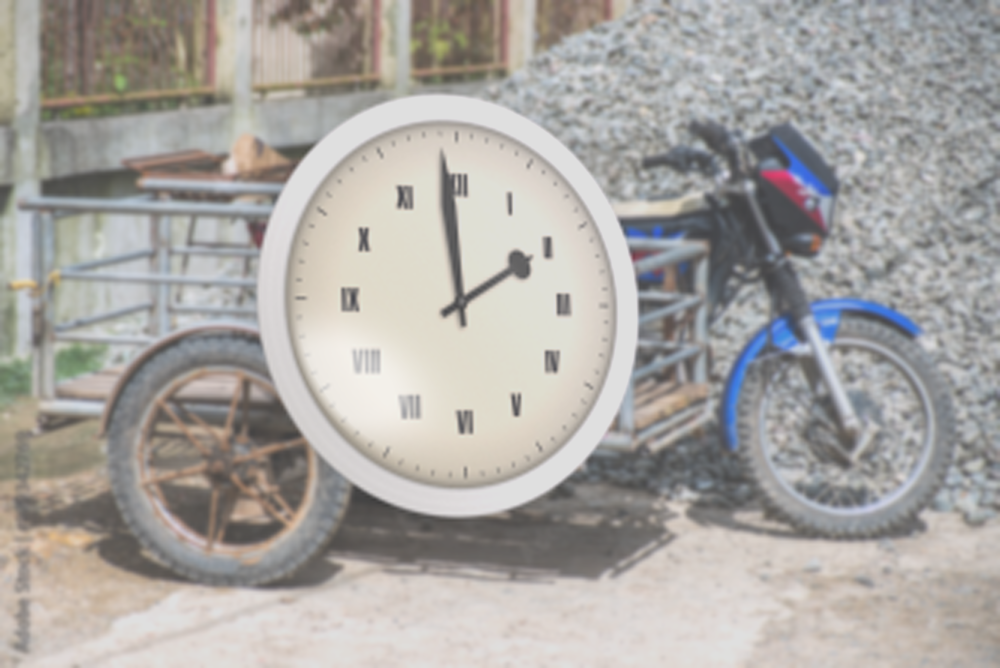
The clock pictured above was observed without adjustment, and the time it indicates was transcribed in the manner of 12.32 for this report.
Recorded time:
1.59
